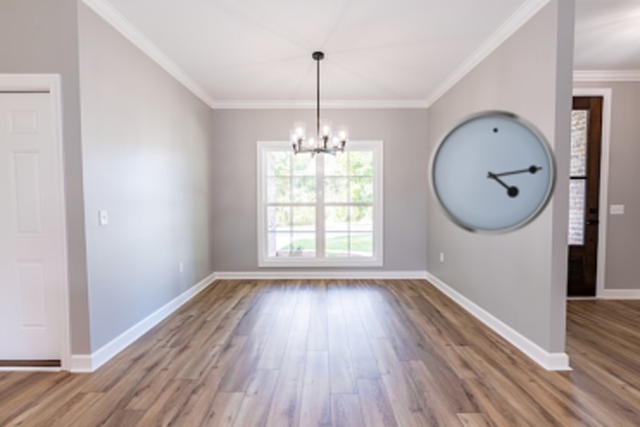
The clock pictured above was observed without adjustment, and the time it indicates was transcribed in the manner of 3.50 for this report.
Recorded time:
4.13
